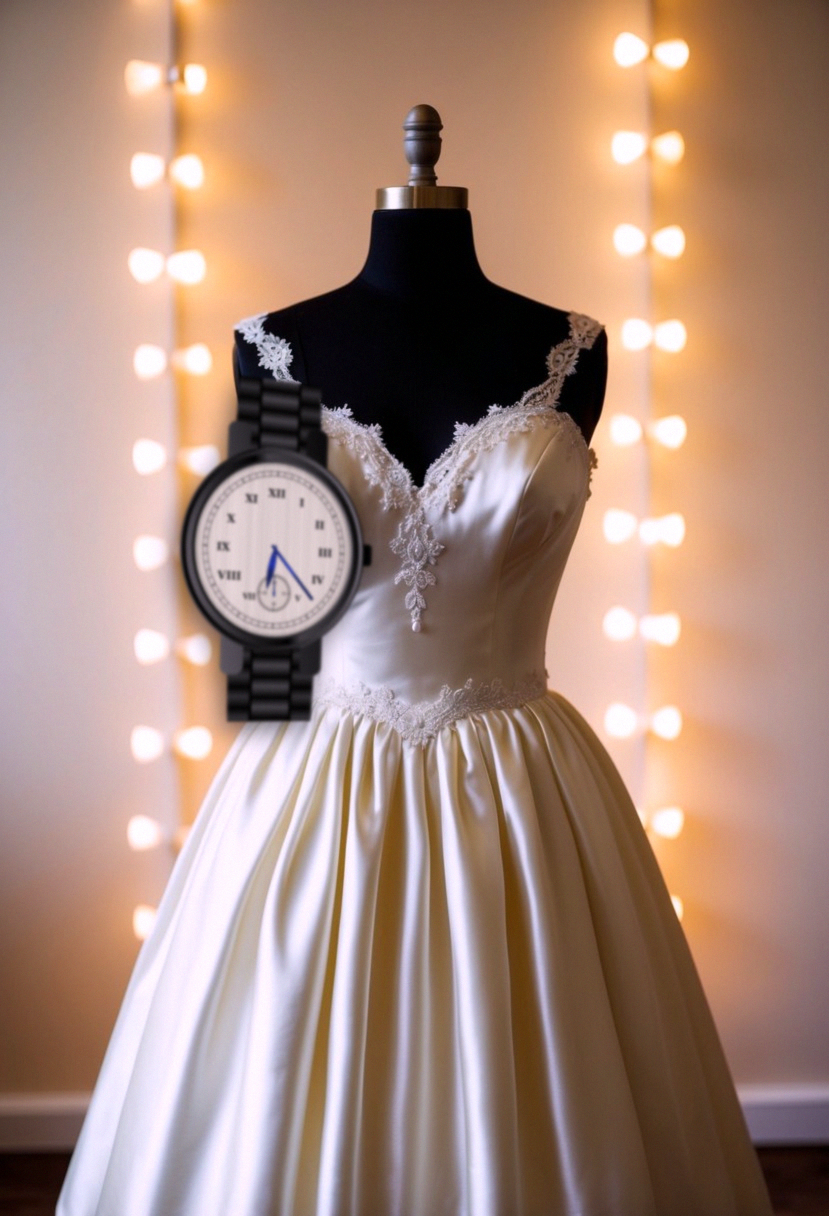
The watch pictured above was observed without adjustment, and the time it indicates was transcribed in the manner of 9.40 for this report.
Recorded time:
6.23
